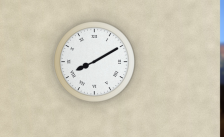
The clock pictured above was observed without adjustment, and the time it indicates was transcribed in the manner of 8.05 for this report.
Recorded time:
8.10
